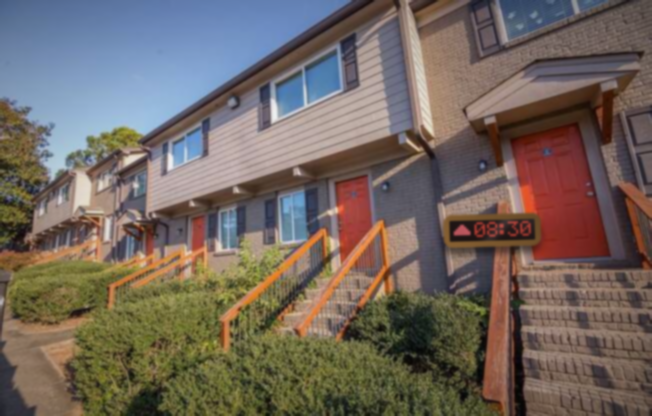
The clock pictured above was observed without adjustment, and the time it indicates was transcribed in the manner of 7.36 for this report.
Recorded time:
8.30
